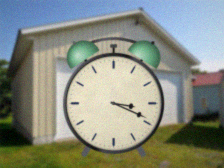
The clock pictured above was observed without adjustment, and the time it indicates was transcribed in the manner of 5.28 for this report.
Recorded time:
3.19
